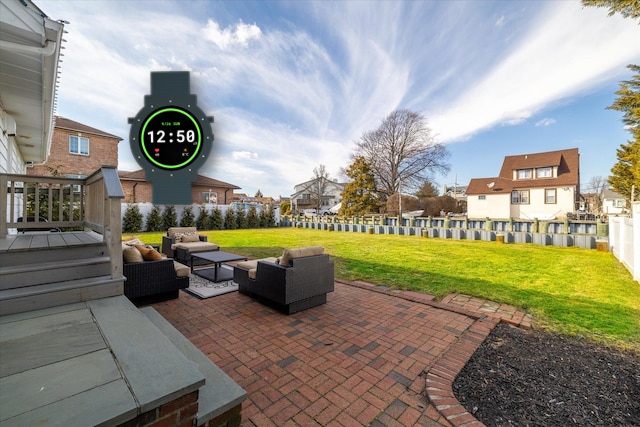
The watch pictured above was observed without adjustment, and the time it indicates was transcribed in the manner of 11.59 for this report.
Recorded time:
12.50
